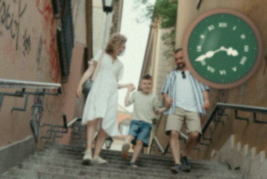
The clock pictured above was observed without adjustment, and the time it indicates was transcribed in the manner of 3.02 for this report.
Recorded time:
3.41
